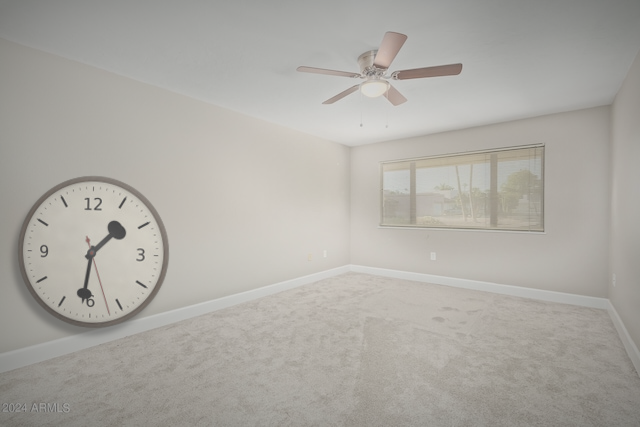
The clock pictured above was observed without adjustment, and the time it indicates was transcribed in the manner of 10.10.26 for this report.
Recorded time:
1.31.27
